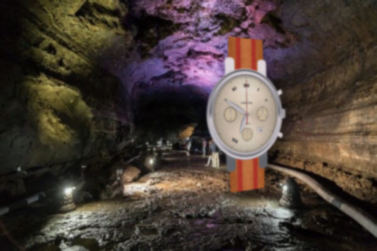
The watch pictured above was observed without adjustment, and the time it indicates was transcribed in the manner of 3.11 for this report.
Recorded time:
6.50
